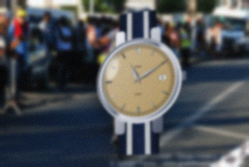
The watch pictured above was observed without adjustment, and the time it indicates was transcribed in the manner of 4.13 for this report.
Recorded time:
11.10
